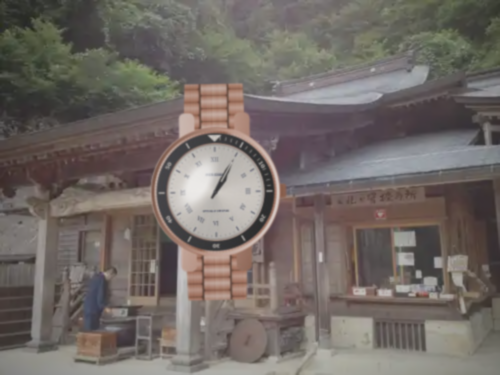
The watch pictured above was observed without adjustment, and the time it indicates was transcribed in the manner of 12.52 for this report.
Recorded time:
1.05
